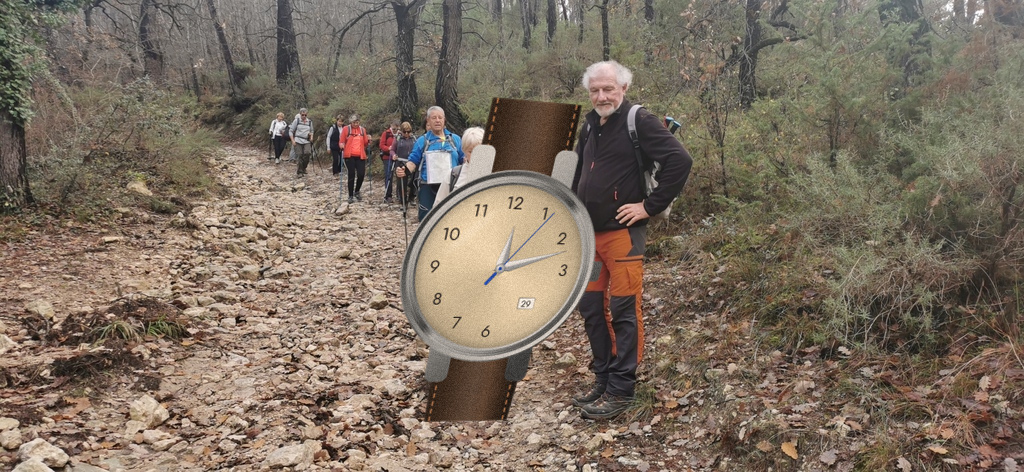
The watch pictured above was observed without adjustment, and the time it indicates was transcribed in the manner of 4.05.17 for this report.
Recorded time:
12.12.06
